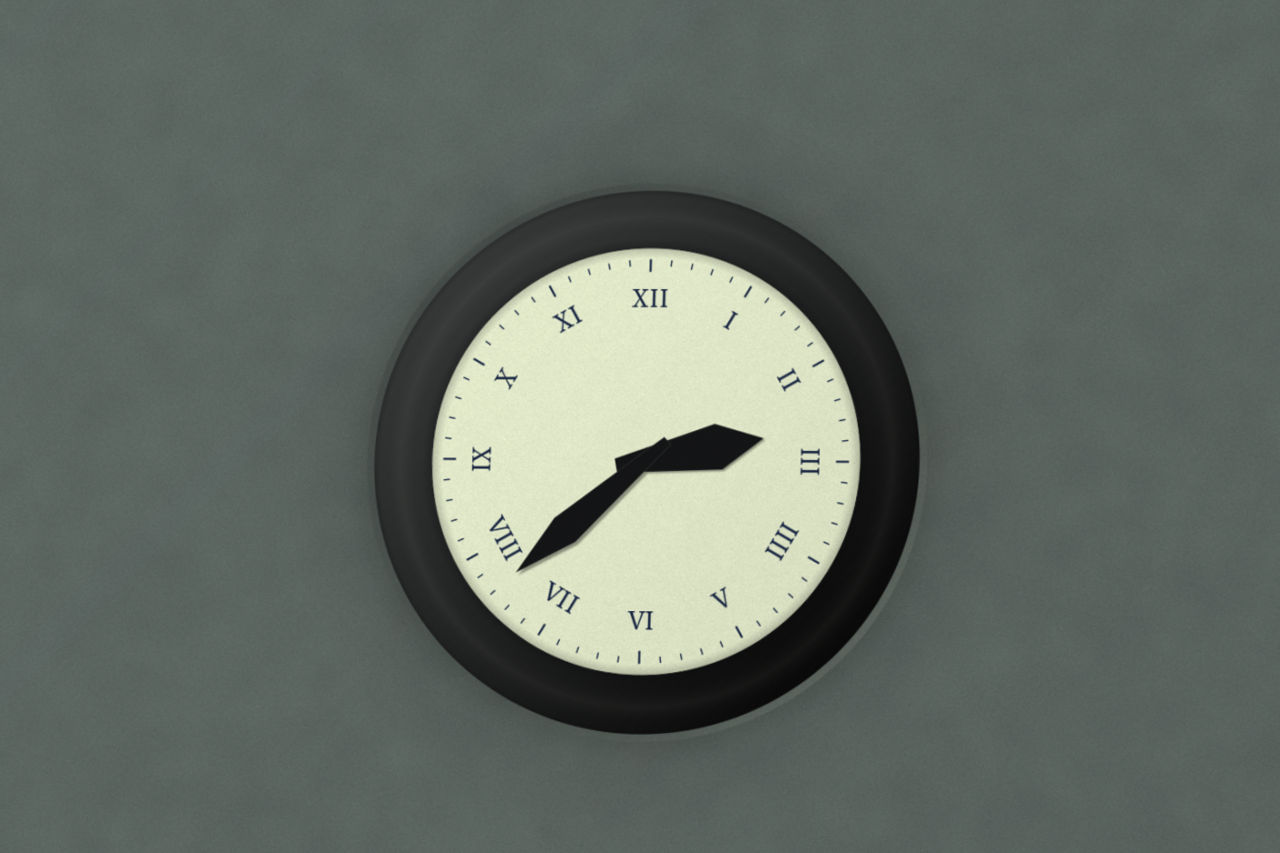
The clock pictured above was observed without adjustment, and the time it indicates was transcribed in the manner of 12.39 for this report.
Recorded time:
2.38
